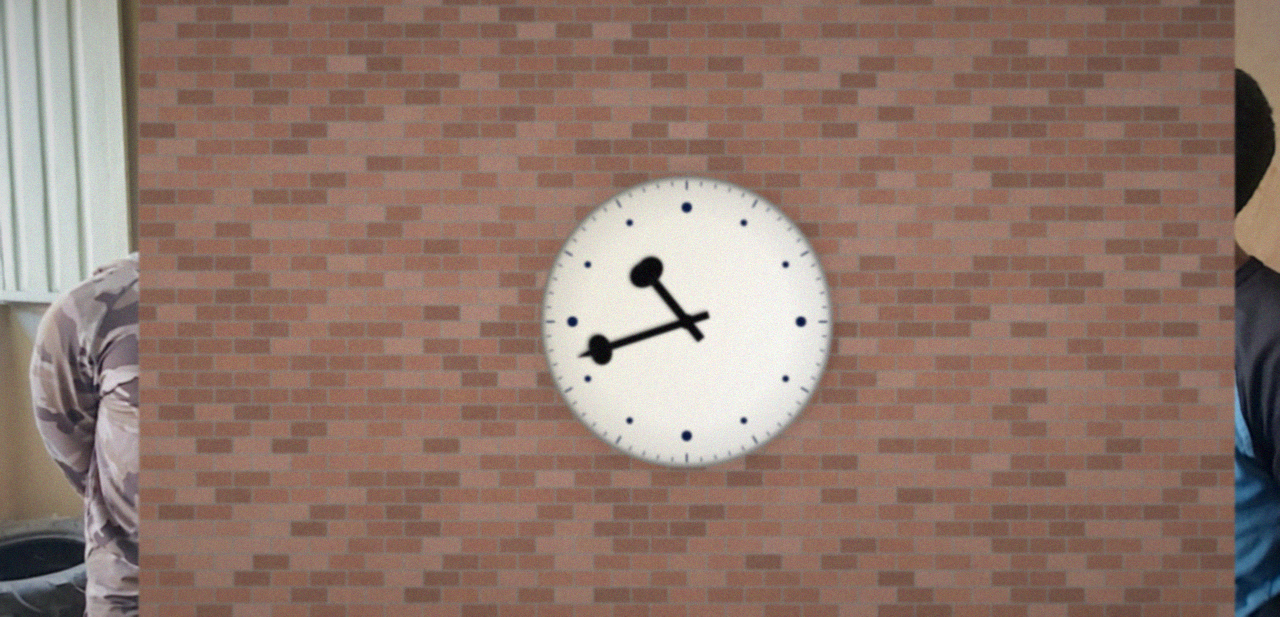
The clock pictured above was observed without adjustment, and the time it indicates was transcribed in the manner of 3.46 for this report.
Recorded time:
10.42
